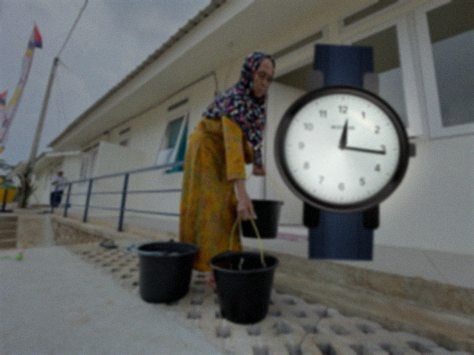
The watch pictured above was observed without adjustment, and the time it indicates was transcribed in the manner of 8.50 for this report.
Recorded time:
12.16
